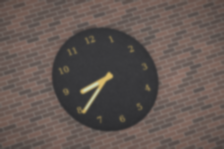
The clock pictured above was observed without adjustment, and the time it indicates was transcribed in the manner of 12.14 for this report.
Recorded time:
8.39
